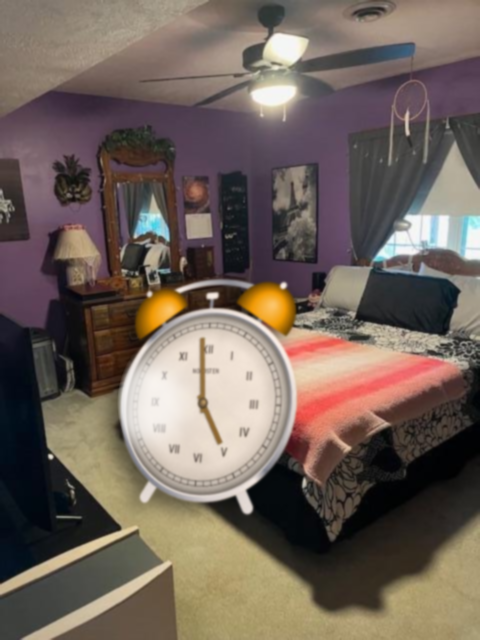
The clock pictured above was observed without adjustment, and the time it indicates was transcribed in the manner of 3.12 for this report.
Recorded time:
4.59
